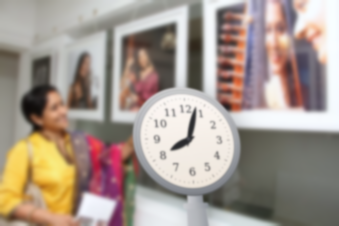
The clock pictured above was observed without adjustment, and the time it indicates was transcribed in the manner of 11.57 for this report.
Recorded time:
8.03
